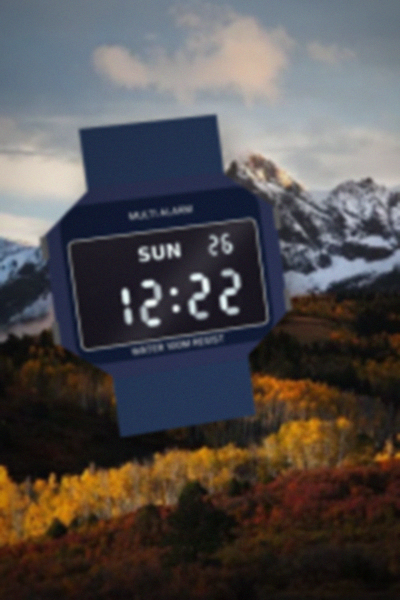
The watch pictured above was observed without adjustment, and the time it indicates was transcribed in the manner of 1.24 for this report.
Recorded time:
12.22
